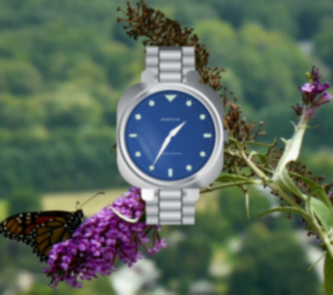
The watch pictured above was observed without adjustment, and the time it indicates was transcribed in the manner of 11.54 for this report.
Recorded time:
1.35
